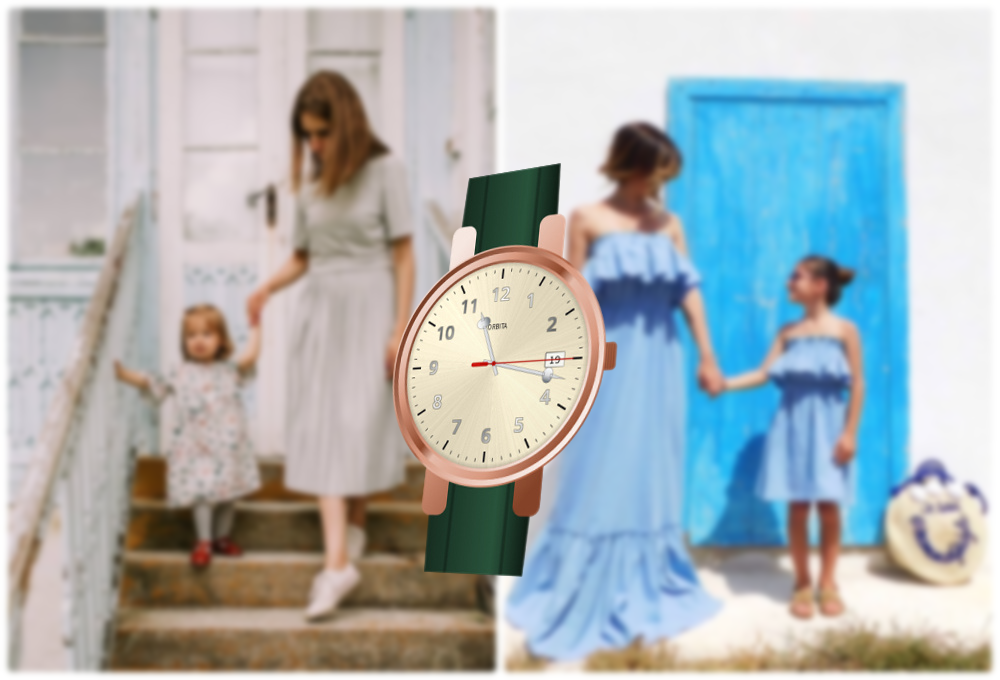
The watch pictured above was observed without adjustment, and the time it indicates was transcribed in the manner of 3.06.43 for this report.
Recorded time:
11.17.15
